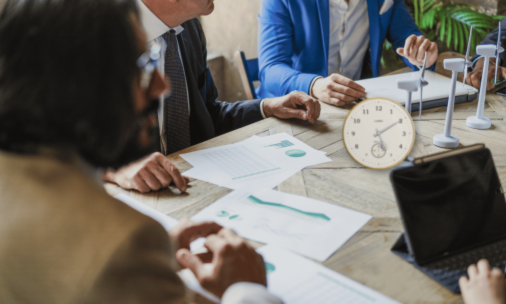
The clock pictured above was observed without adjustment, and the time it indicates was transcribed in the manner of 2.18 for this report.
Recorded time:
5.10
